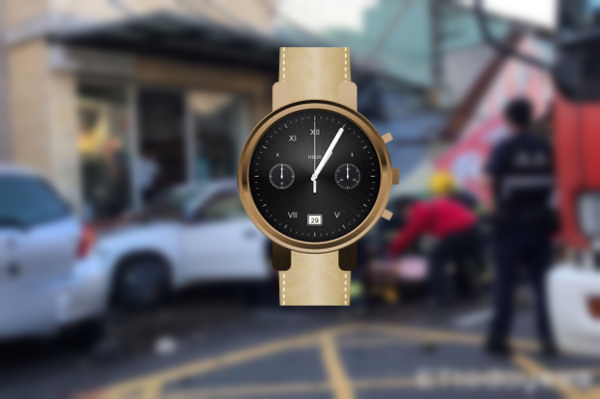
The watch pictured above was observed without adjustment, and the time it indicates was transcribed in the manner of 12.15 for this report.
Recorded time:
1.05
